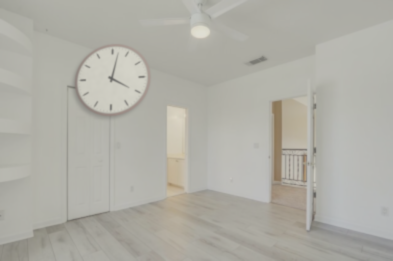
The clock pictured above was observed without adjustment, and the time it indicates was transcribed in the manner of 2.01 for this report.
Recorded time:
4.02
